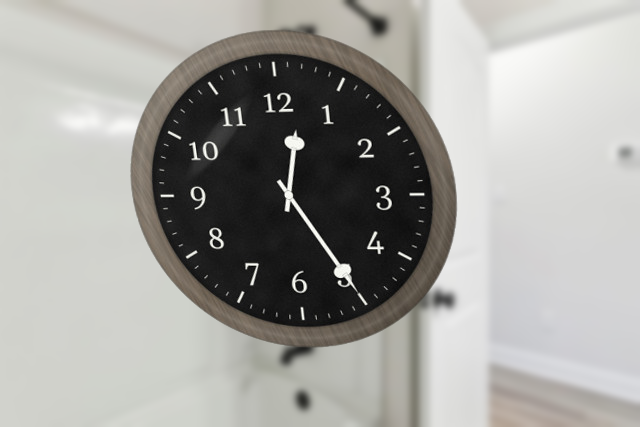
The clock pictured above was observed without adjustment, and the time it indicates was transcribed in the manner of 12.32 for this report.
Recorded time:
12.25
